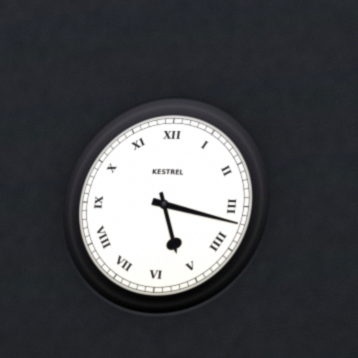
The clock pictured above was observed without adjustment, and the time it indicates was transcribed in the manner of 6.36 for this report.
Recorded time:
5.17
